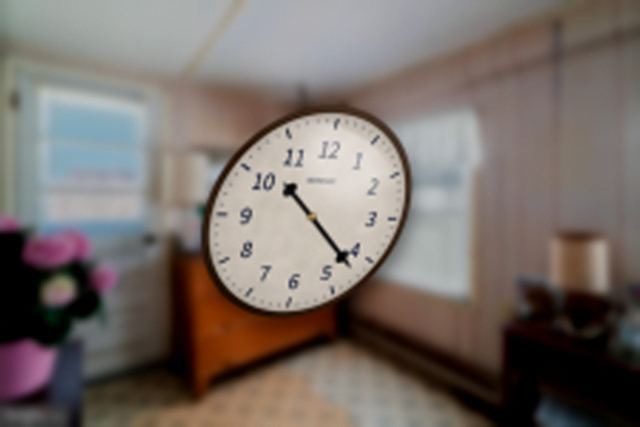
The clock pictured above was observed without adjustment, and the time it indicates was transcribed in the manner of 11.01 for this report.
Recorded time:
10.22
